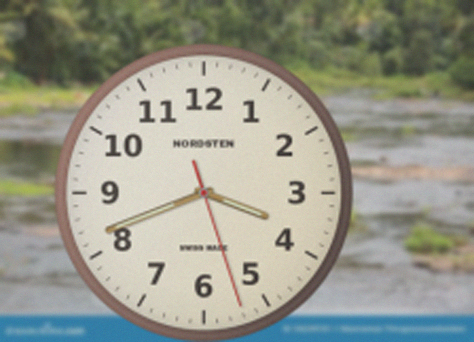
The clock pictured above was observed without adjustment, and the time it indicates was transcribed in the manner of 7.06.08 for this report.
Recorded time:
3.41.27
